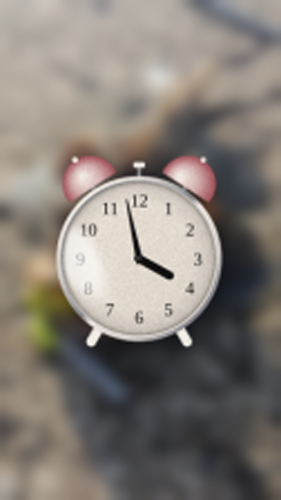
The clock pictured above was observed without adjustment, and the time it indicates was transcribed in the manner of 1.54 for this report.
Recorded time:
3.58
